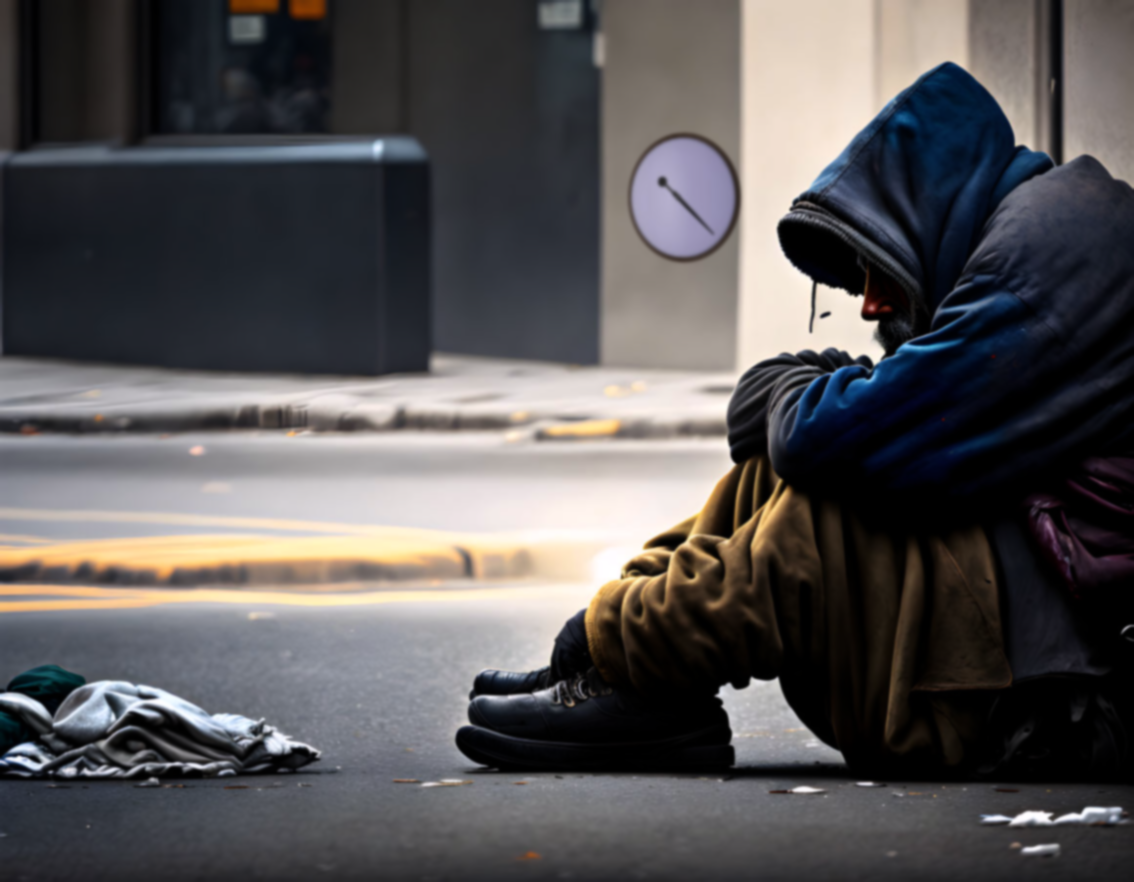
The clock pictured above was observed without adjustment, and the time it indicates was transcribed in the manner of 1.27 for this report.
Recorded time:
10.22
